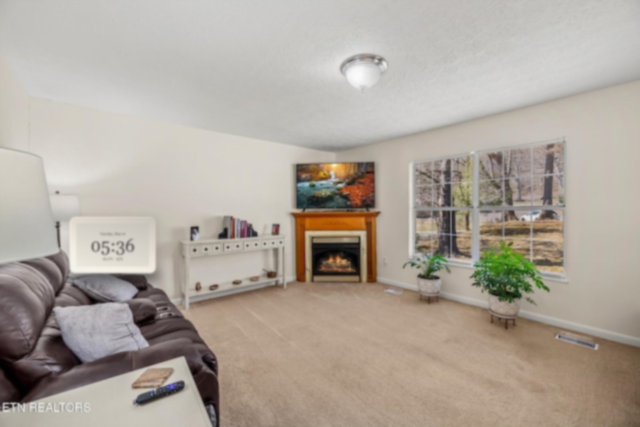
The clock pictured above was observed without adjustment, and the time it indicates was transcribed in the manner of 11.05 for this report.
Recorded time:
5.36
